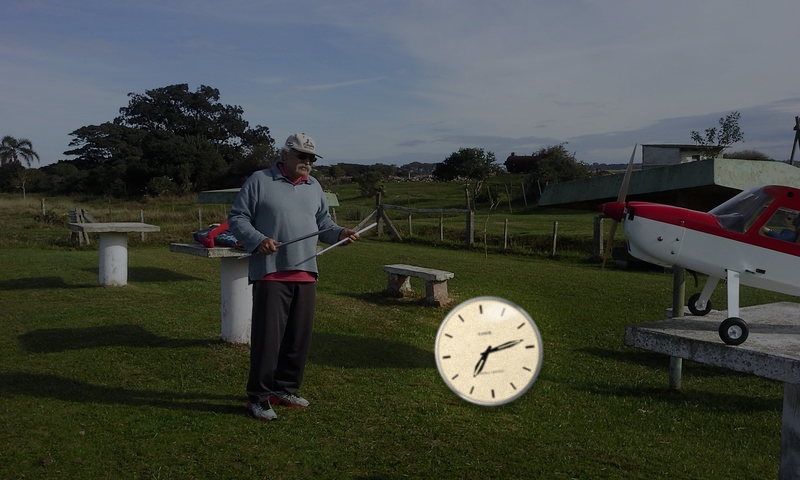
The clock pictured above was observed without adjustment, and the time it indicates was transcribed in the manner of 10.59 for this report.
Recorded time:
7.13
